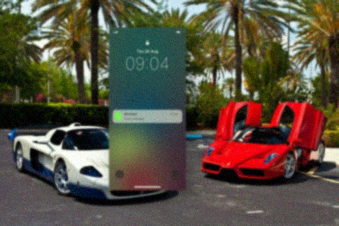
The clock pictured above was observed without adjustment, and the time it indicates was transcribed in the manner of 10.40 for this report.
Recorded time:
9.04
